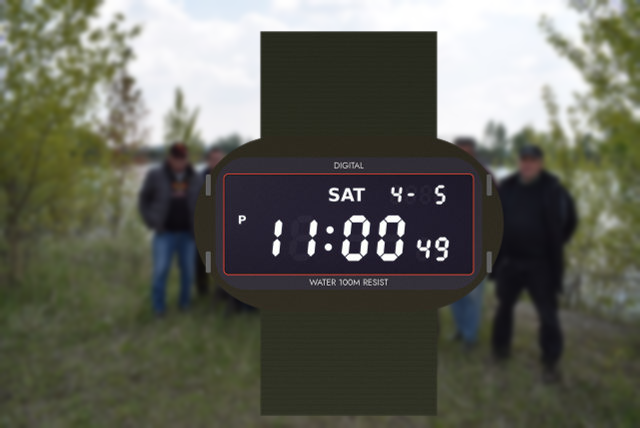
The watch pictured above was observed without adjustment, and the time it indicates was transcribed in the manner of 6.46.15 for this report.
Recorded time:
11.00.49
